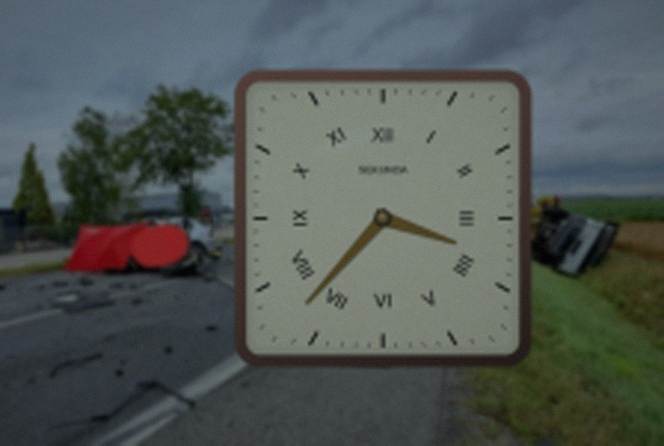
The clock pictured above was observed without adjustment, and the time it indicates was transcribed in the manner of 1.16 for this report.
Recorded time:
3.37
